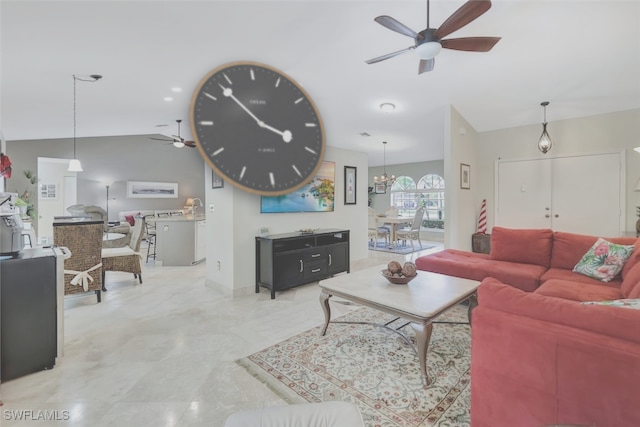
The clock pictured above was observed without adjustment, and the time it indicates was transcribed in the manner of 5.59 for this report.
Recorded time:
3.53
